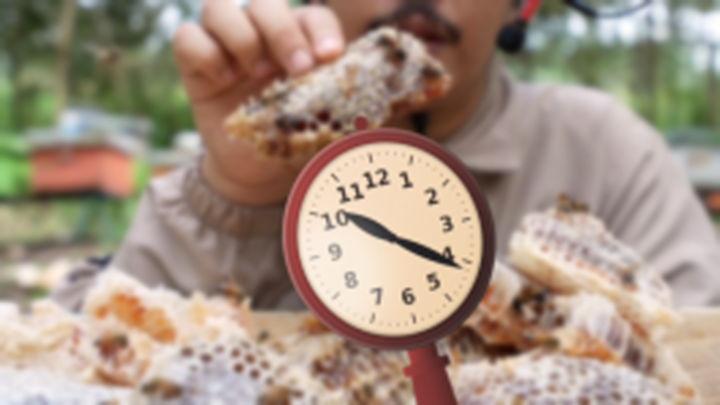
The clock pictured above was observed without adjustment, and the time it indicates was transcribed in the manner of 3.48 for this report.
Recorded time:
10.21
